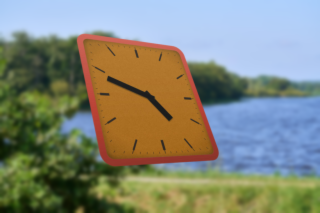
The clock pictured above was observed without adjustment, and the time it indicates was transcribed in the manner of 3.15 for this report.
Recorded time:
4.49
